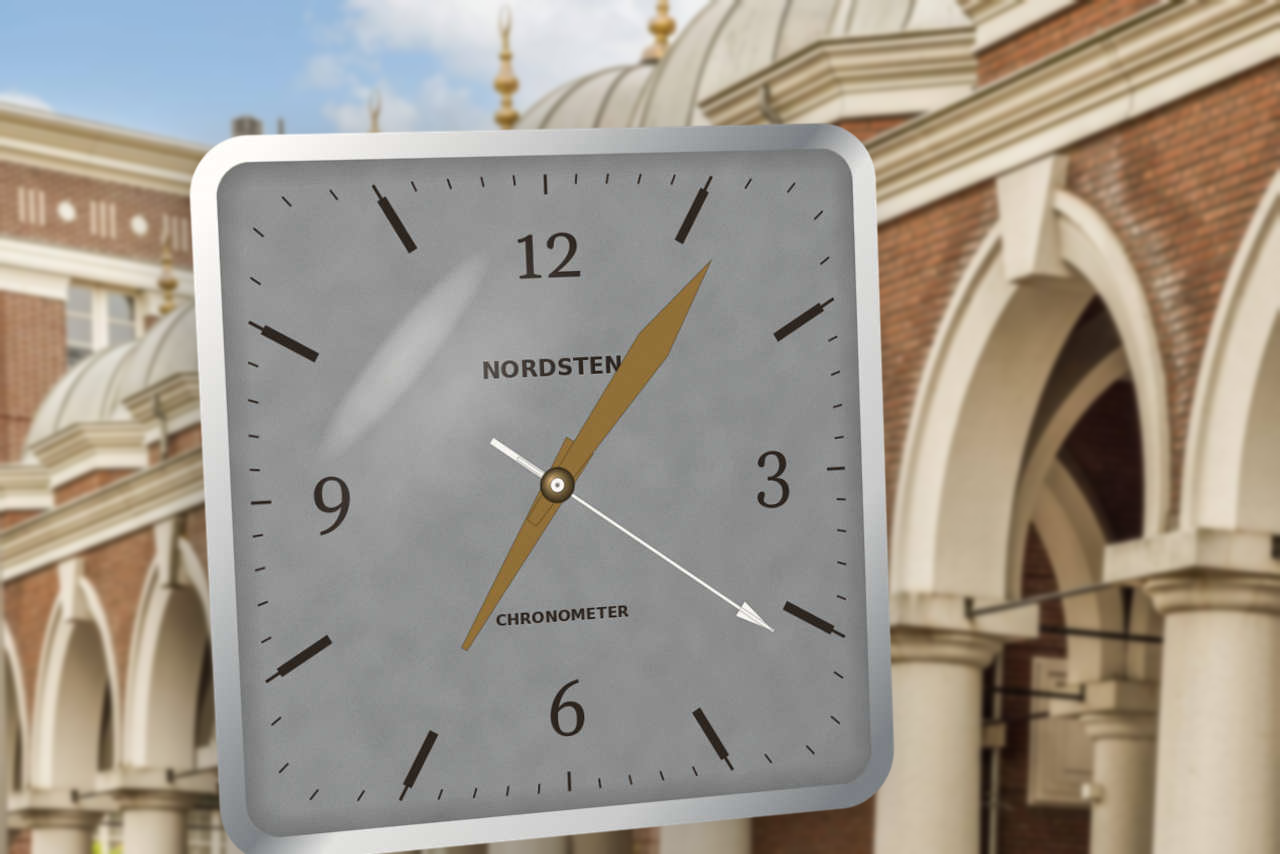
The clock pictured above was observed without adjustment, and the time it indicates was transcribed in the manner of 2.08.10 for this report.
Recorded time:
7.06.21
